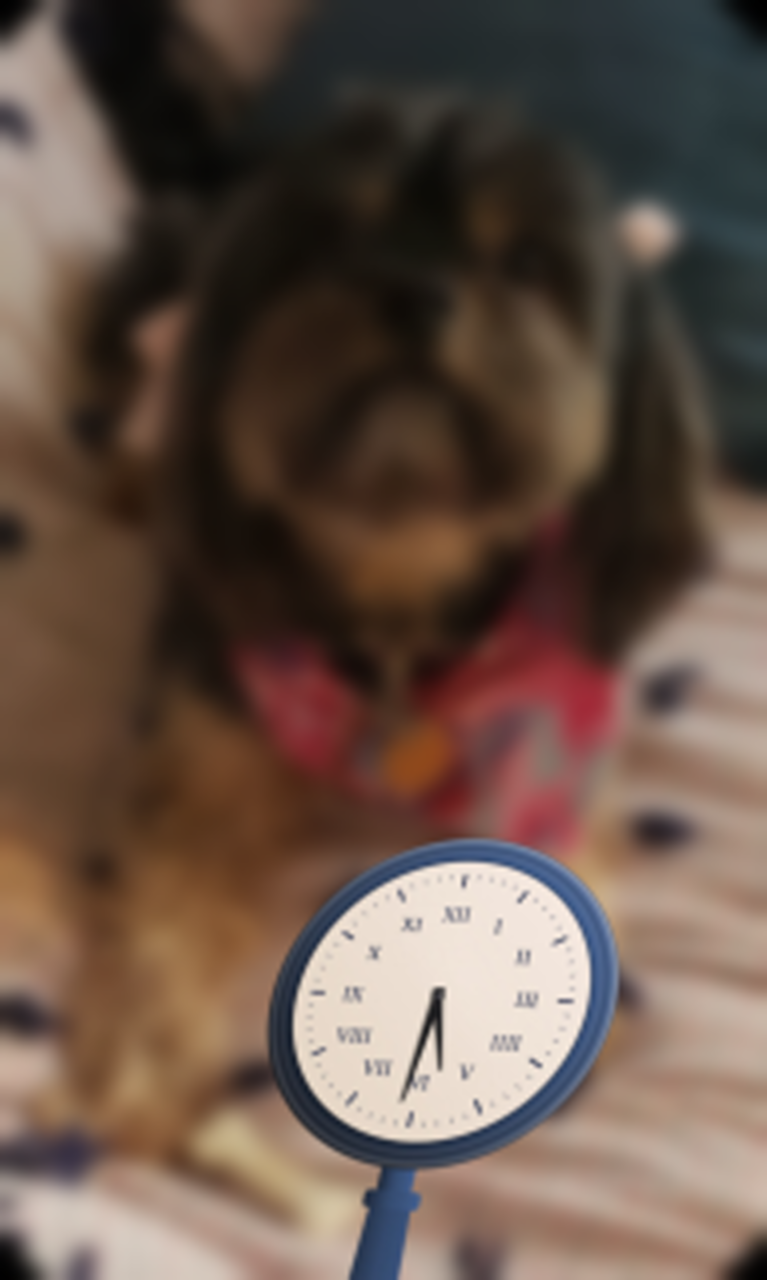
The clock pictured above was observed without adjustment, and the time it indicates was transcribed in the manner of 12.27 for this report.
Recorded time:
5.31
